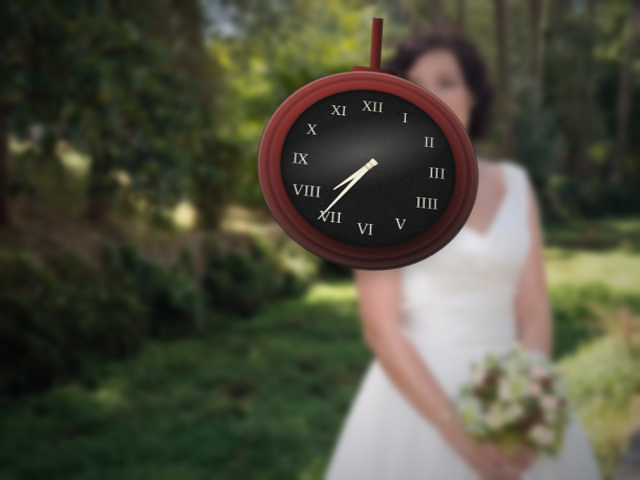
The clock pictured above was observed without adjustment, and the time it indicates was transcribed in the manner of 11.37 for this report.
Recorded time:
7.36
